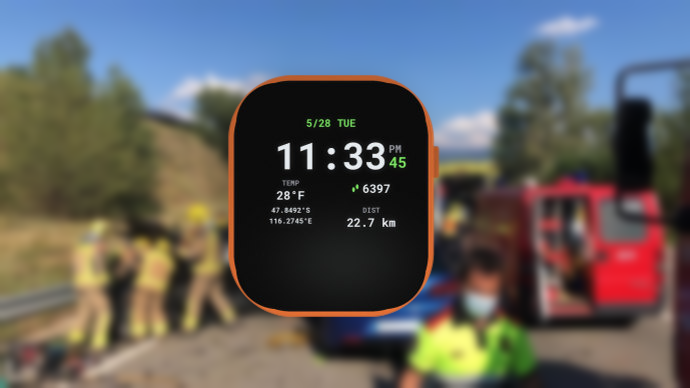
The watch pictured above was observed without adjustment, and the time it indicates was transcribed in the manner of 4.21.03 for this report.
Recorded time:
11.33.45
